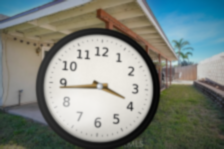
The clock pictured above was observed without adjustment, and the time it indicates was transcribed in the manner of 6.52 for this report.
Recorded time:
3.44
